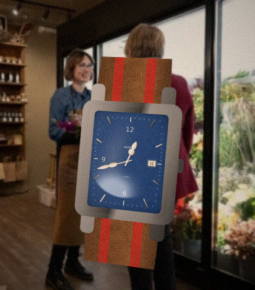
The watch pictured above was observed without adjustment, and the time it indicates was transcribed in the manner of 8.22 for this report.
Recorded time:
12.42
